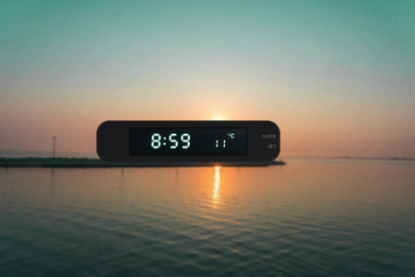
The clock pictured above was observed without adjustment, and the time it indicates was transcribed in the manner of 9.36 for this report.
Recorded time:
8.59
